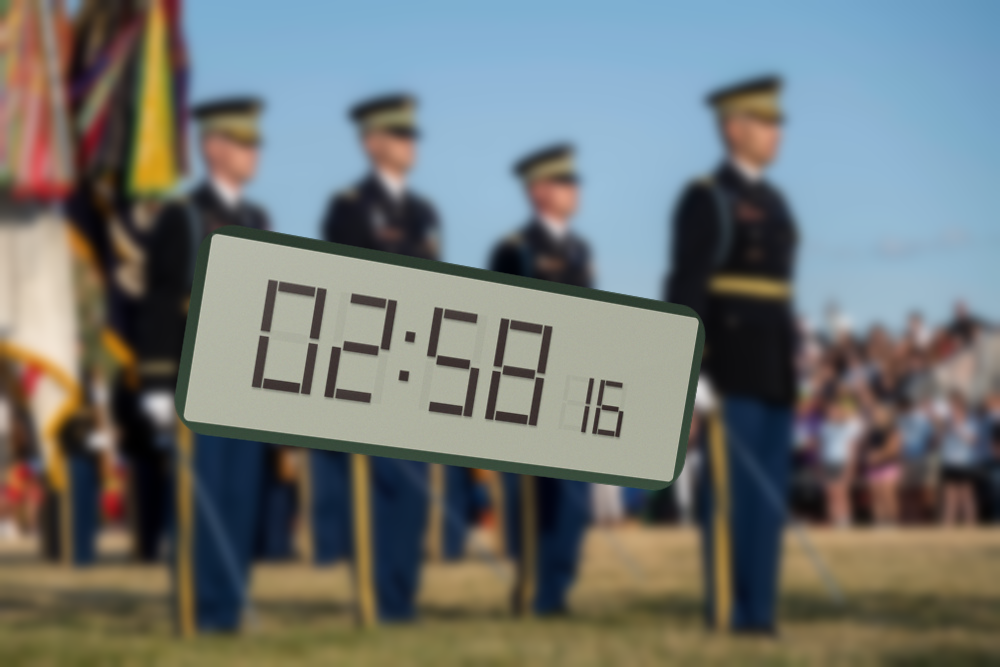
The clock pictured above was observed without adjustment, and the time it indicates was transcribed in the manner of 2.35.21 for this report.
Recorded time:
2.58.16
